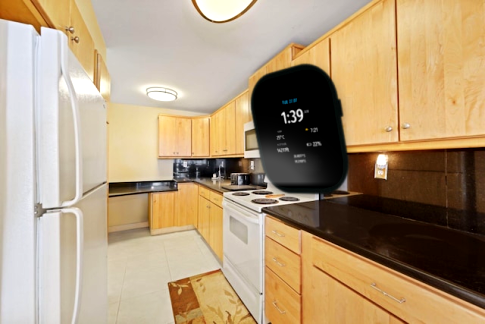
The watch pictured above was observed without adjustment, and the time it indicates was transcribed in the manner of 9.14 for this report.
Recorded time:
1.39
